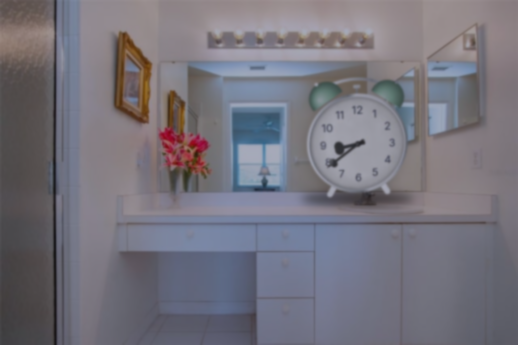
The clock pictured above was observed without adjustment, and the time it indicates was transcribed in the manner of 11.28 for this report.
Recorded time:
8.39
